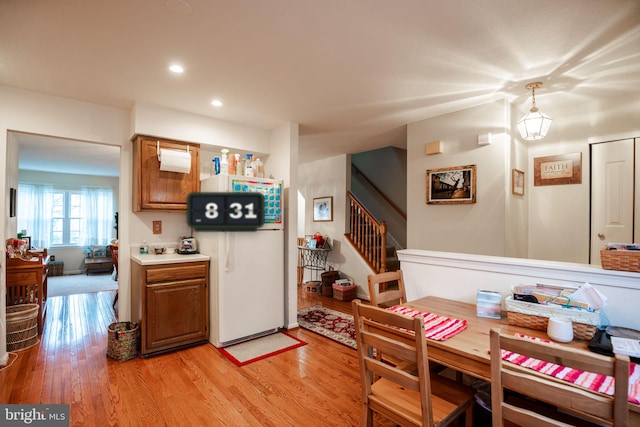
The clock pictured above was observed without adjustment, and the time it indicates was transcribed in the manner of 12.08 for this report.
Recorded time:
8.31
